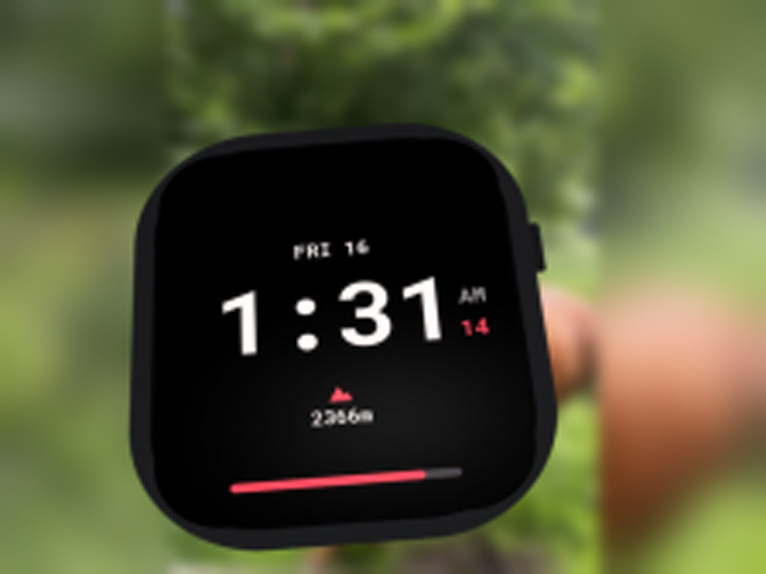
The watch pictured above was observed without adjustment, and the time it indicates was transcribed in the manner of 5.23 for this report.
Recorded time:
1.31
